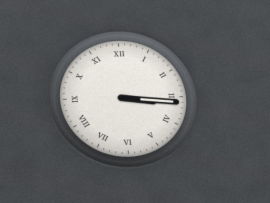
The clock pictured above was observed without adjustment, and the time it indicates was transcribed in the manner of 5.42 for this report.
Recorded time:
3.16
